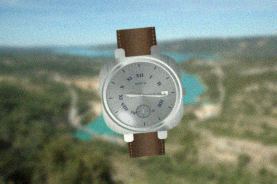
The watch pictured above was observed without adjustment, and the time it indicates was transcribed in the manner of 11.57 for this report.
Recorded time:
9.16
